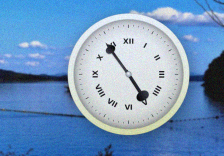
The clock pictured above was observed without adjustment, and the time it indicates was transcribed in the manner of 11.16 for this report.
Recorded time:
4.54
